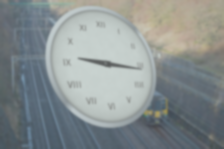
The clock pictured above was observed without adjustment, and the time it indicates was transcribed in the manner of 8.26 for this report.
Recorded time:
9.16
